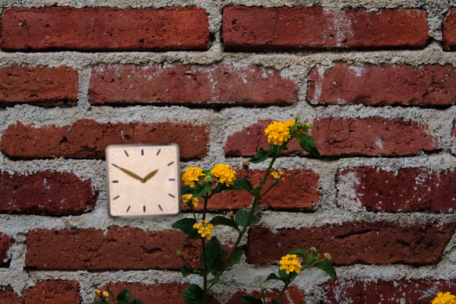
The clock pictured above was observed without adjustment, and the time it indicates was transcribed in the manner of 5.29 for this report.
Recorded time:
1.50
